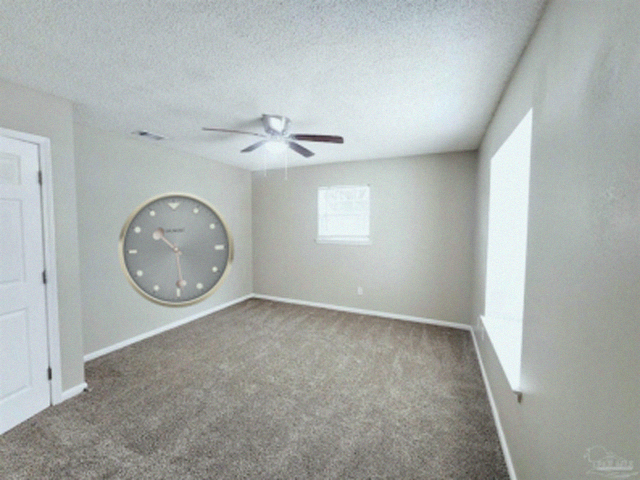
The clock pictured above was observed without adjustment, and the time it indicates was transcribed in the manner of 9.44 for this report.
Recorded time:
10.29
